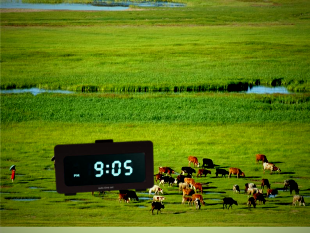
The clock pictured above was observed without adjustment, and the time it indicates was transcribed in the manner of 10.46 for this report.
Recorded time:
9.05
